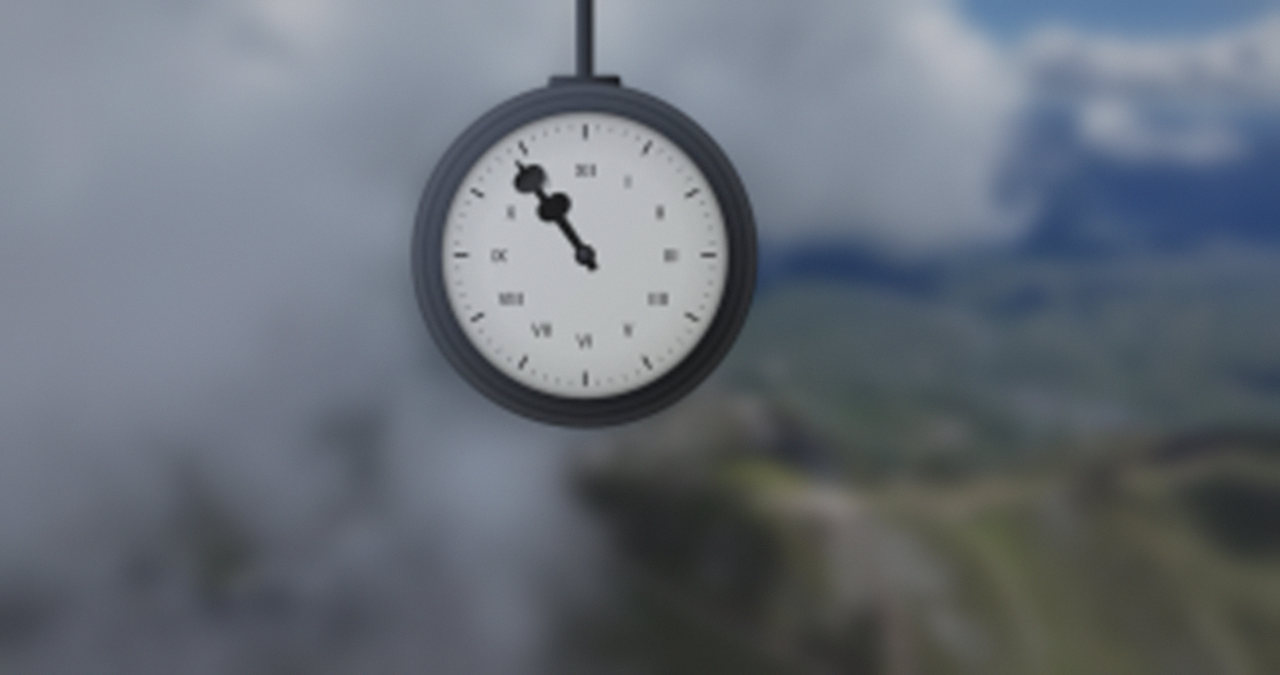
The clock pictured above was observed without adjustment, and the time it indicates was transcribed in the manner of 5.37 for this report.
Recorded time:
10.54
